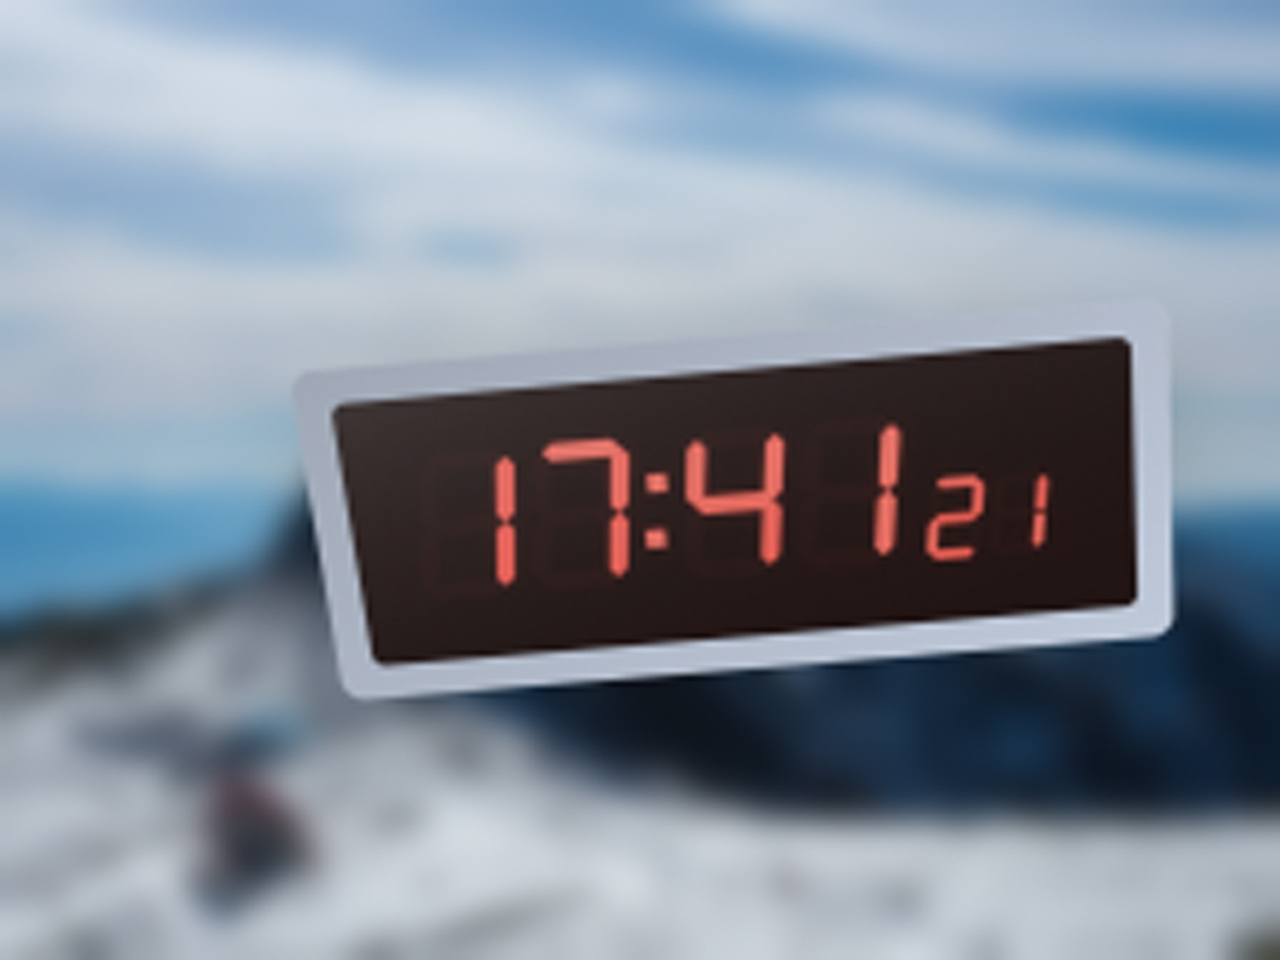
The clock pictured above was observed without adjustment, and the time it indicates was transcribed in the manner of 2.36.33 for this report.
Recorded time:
17.41.21
